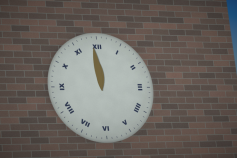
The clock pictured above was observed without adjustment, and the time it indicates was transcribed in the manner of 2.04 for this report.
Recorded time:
11.59
